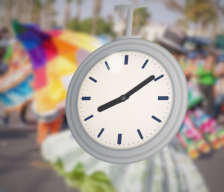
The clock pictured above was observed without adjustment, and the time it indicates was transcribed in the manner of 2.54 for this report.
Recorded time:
8.09
